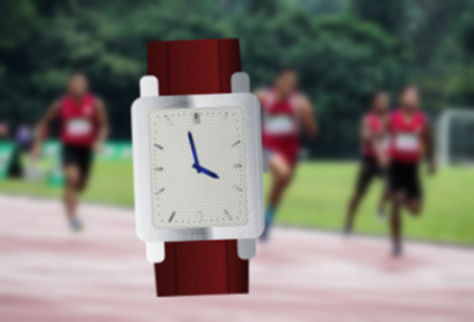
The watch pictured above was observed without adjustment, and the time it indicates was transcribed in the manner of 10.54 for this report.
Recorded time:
3.58
